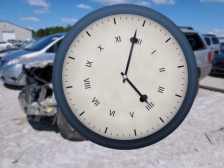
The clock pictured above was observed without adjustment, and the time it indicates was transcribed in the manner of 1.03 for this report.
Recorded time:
3.59
